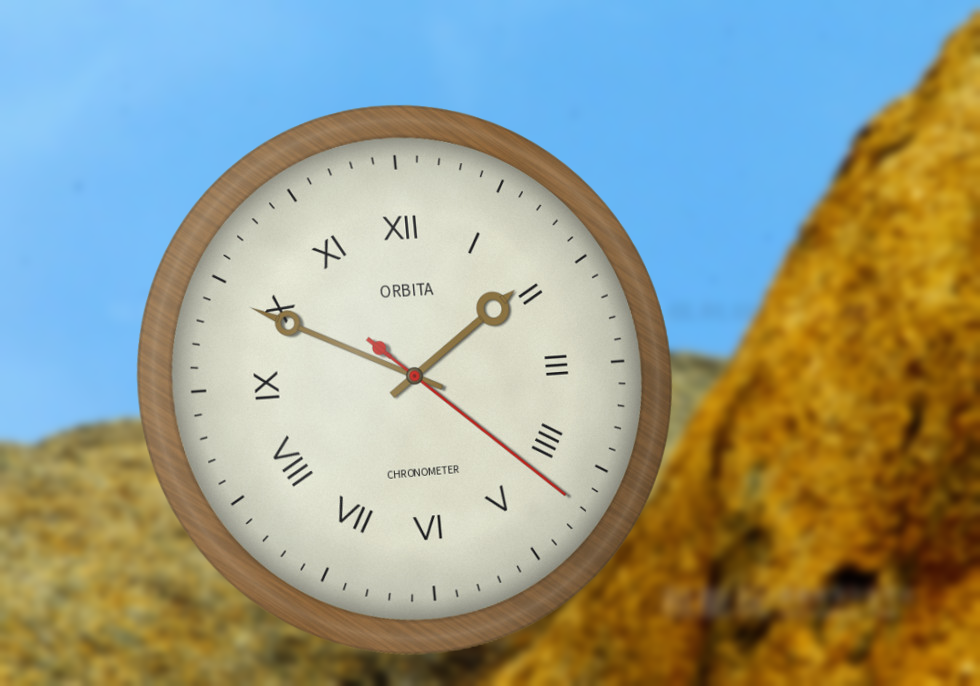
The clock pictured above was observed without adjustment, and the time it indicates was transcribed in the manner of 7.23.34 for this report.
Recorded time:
1.49.22
